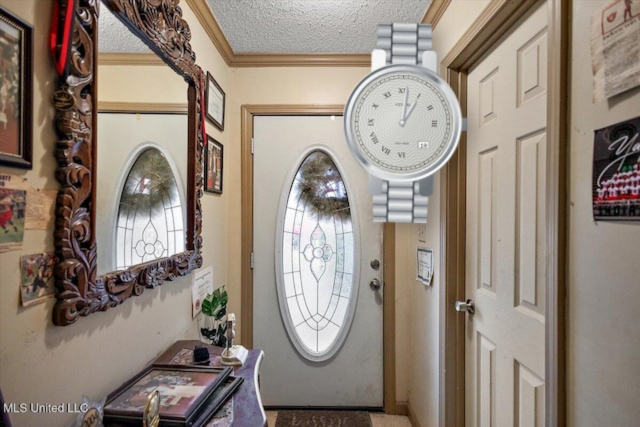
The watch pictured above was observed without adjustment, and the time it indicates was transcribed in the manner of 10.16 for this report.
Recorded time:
1.01
